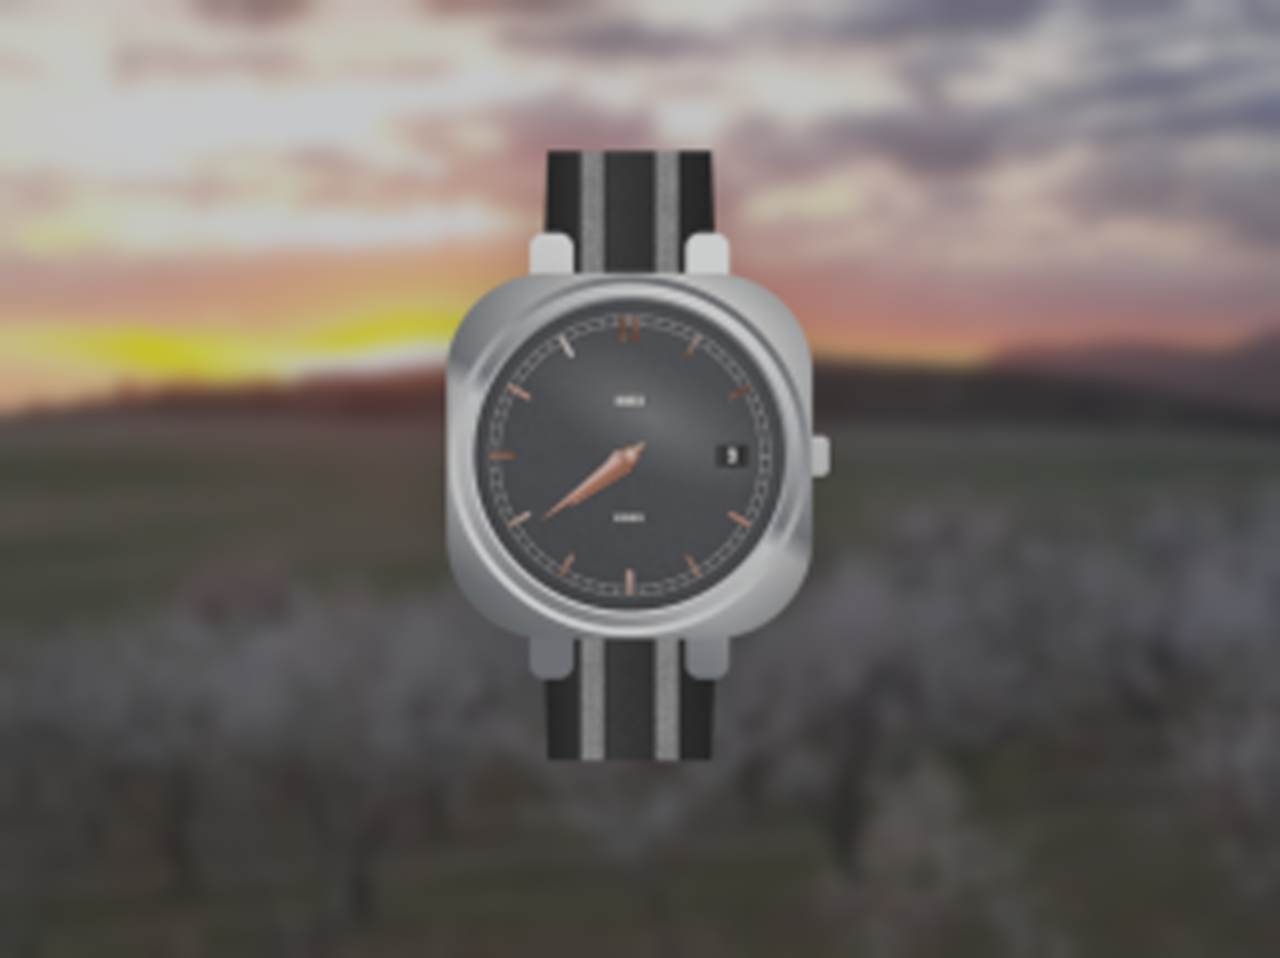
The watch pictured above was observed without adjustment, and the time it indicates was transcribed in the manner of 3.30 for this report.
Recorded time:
7.39
